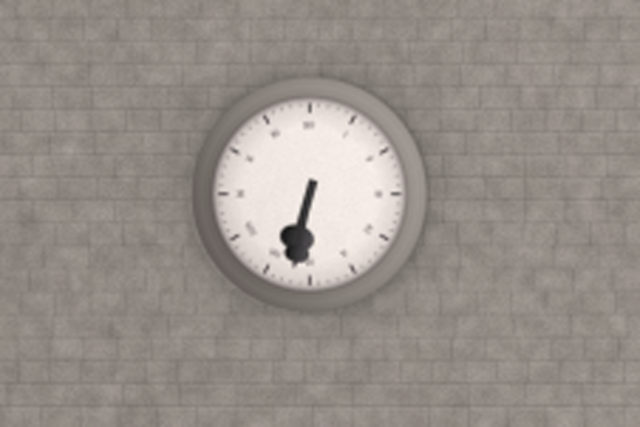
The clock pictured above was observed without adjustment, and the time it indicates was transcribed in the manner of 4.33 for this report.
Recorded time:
6.32
